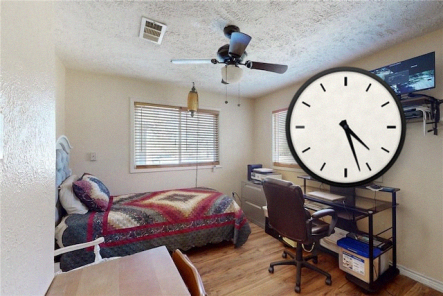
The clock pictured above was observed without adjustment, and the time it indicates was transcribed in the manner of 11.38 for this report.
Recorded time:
4.27
